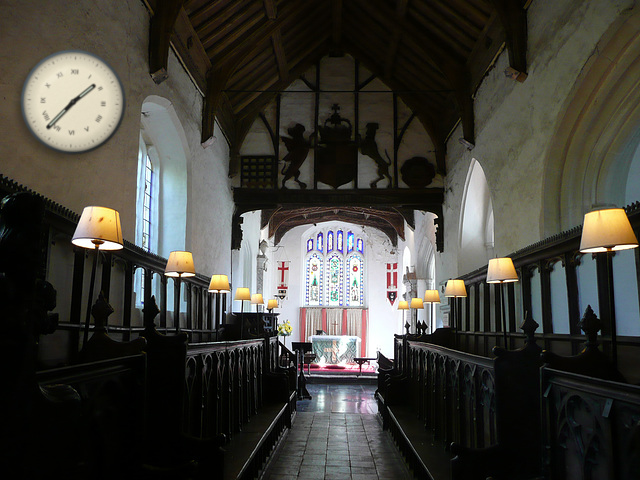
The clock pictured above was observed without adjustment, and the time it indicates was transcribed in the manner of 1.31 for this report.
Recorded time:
1.37
